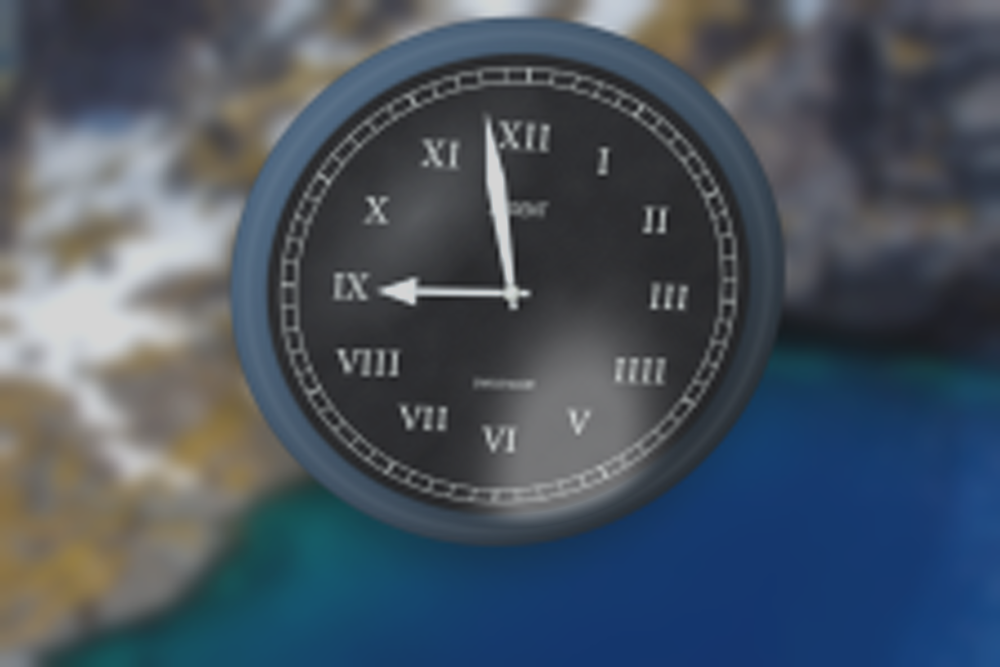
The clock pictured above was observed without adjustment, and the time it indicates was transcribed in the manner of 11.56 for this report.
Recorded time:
8.58
